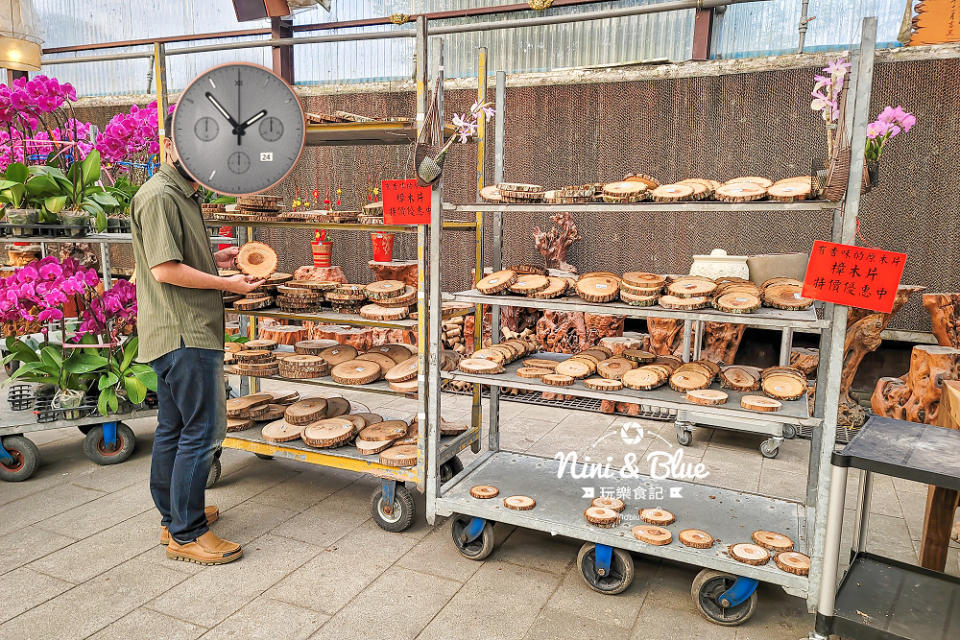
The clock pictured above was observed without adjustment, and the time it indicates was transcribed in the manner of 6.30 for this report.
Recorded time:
1.53
